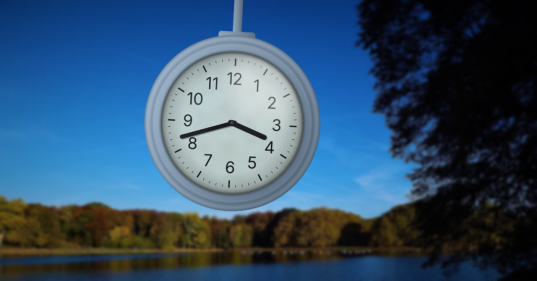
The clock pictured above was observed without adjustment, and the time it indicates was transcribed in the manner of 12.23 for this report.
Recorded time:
3.42
